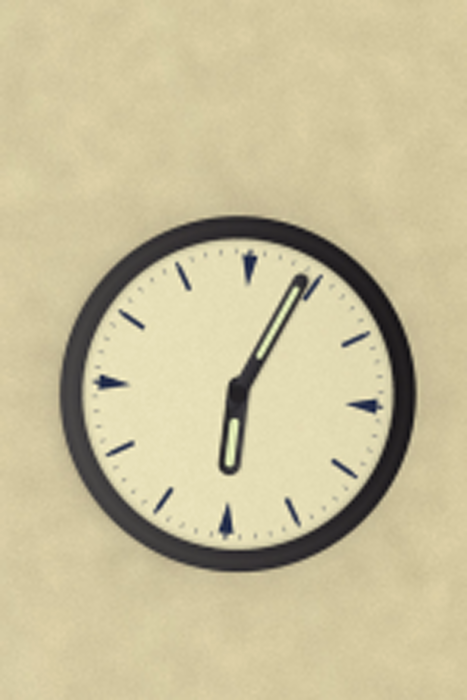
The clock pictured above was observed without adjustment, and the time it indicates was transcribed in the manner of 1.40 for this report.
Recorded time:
6.04
